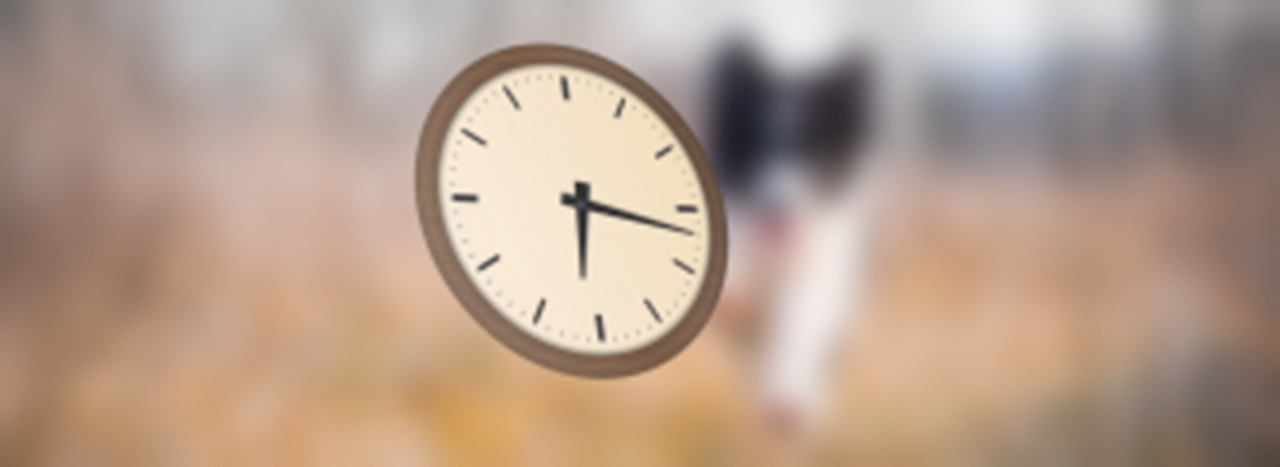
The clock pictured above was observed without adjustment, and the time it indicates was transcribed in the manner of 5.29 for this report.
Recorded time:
6.17
